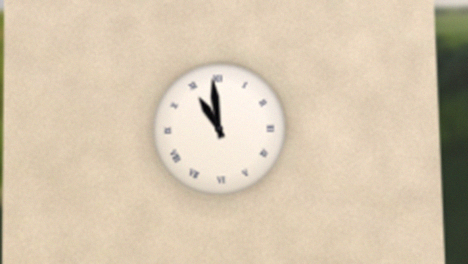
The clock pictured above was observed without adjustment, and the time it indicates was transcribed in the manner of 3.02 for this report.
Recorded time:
10.59
